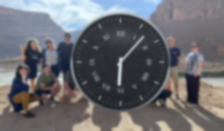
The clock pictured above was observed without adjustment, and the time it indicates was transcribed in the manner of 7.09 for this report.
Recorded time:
6.07
